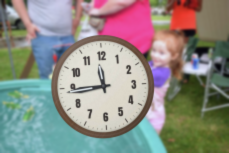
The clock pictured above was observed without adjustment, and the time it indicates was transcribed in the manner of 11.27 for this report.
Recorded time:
11.44
